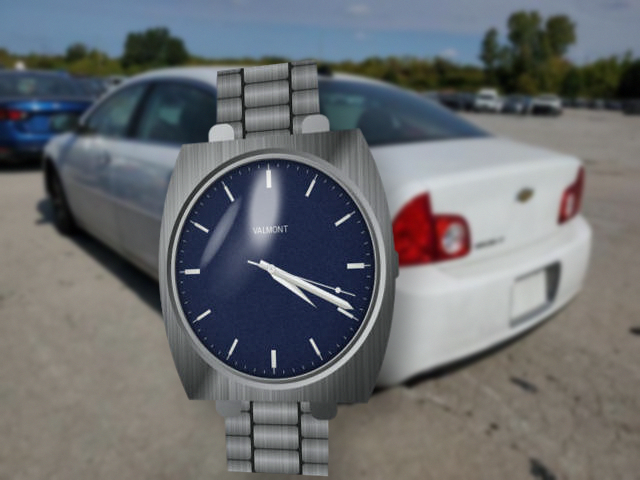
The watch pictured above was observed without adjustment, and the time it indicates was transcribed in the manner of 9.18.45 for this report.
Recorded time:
4.19.18
